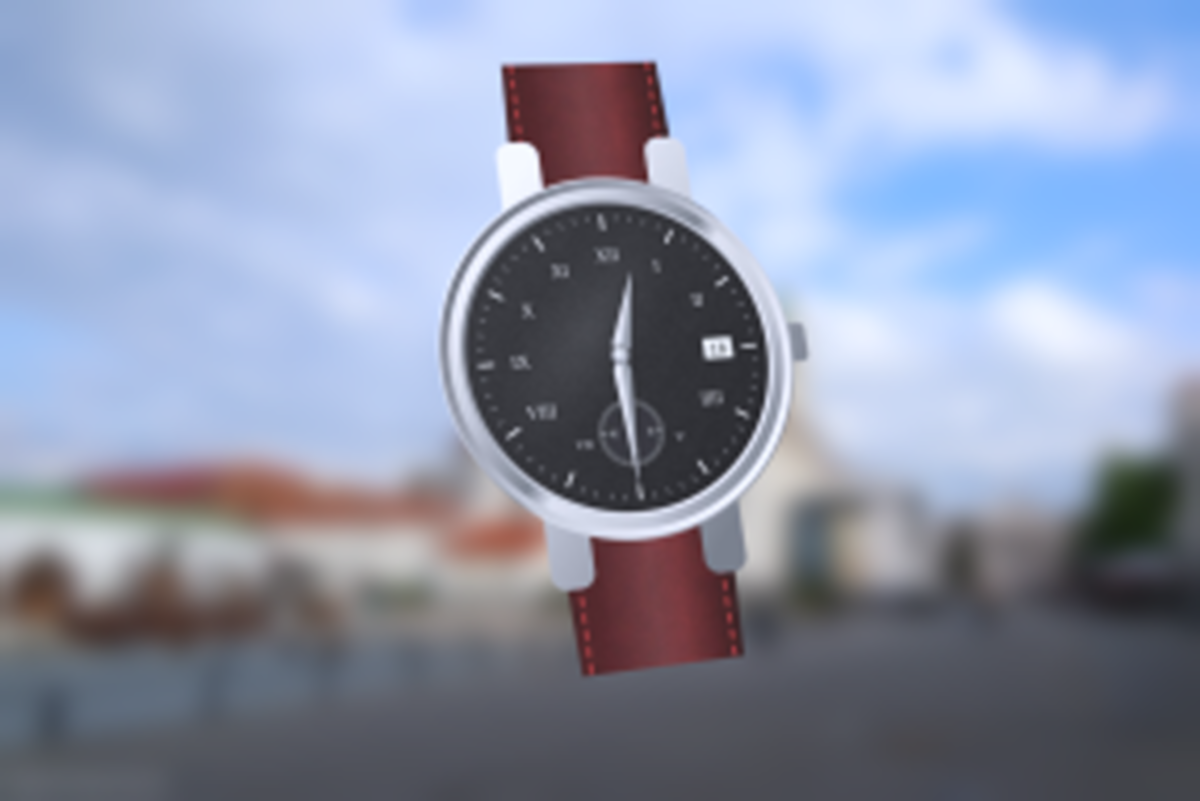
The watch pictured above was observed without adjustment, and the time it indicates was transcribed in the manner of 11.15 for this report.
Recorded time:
12.30
